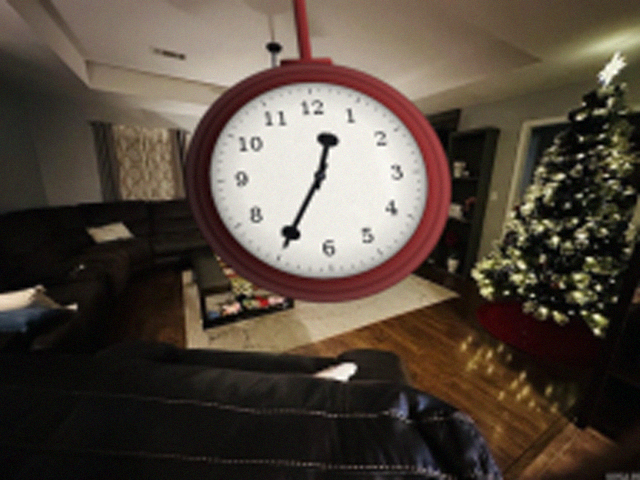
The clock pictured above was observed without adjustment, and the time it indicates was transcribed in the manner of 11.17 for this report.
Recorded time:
12.35
